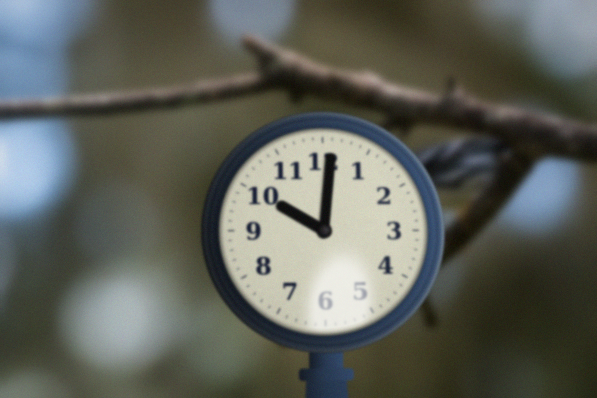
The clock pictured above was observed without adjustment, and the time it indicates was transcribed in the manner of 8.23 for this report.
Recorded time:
10.01
